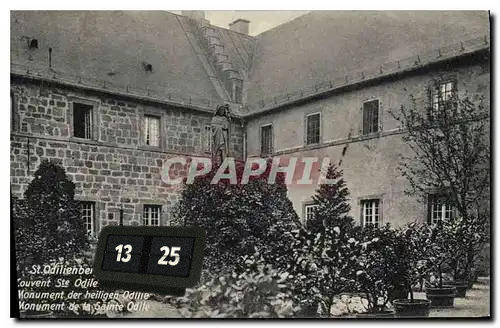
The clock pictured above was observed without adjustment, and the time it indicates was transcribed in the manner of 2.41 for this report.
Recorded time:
13.25
